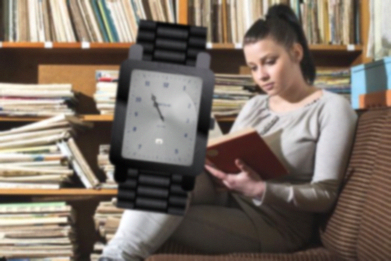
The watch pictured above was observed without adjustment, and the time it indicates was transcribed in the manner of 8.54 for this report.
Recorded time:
10.55
